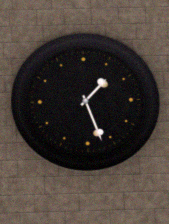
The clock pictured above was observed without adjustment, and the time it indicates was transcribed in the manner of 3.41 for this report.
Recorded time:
1.27
